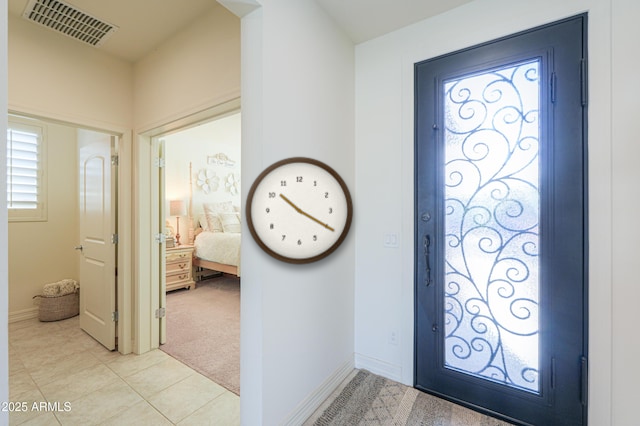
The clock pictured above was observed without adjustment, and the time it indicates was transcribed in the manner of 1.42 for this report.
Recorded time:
10.20
